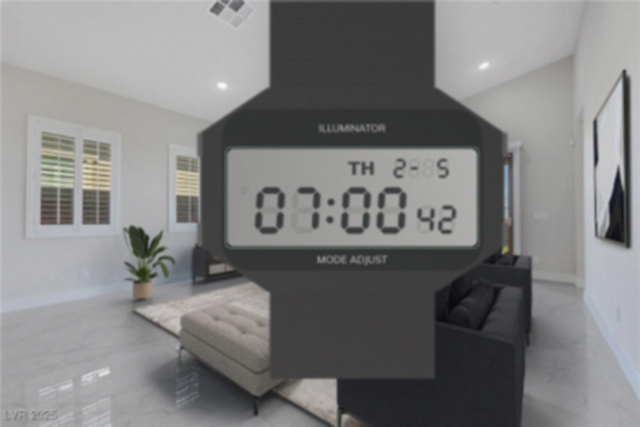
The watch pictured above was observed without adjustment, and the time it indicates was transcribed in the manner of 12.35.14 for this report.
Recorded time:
7.00.42
